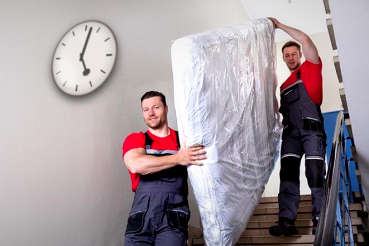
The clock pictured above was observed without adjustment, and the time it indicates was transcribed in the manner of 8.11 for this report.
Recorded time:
5.02
